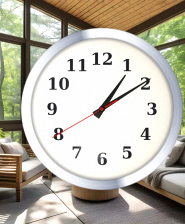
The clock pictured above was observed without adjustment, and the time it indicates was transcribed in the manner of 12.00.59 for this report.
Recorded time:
1.09.40
